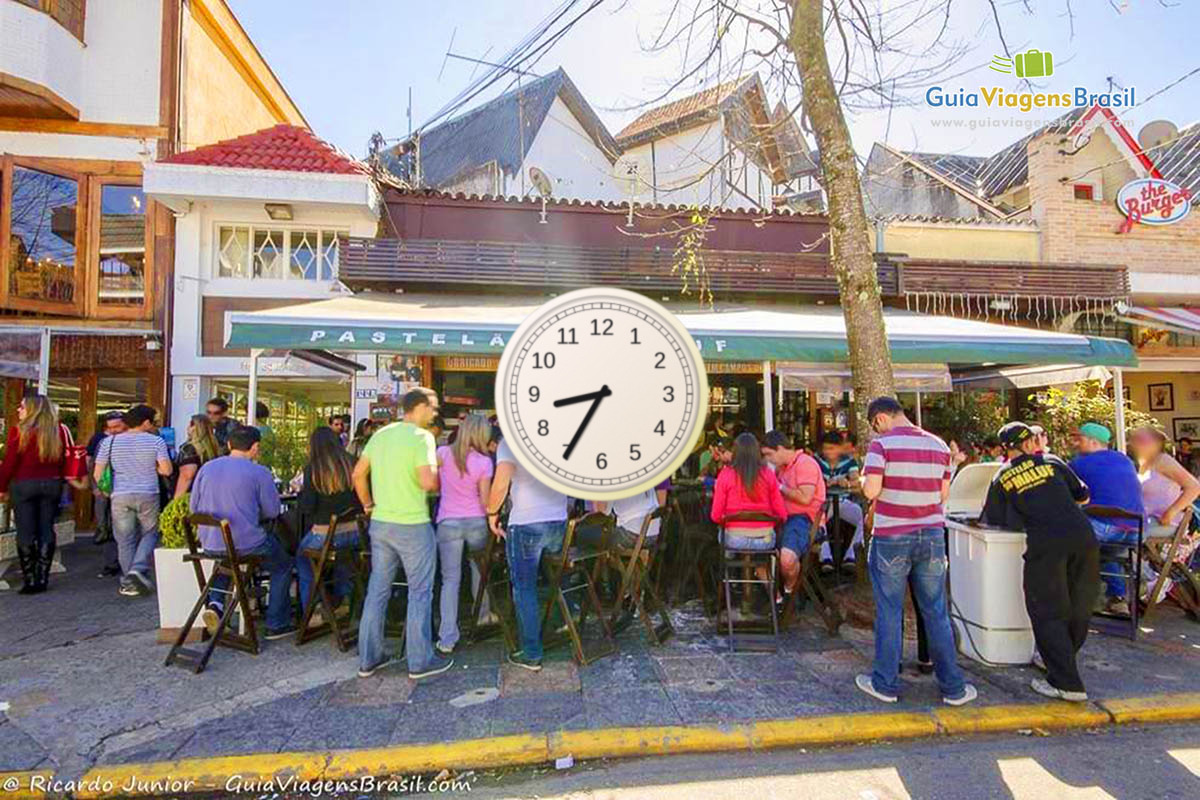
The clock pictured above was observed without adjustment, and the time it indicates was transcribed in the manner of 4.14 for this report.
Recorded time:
8.35
